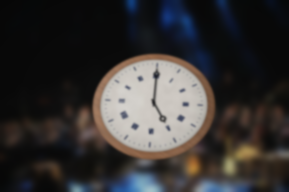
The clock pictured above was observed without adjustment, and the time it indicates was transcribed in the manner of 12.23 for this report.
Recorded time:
5.00
